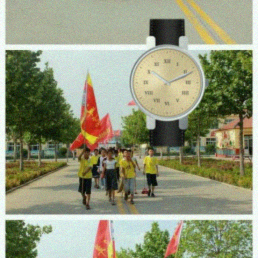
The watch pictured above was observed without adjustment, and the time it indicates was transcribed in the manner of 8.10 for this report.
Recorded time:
10.11
